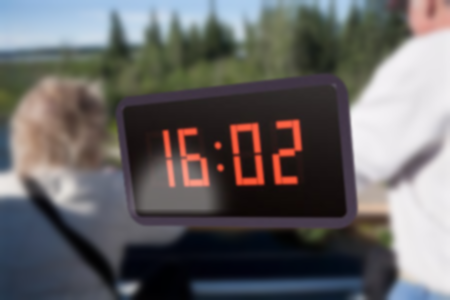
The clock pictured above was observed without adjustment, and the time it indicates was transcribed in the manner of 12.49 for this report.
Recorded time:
16.02
